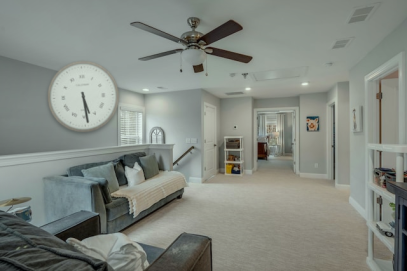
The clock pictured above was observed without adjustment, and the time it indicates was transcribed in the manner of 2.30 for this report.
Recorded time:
5.29
